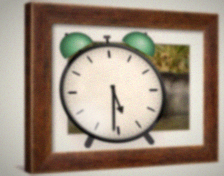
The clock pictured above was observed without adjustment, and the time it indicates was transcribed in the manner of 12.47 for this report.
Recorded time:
5.31
